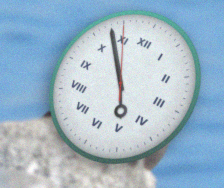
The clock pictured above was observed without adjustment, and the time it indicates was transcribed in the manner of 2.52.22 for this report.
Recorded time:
4.52.55
